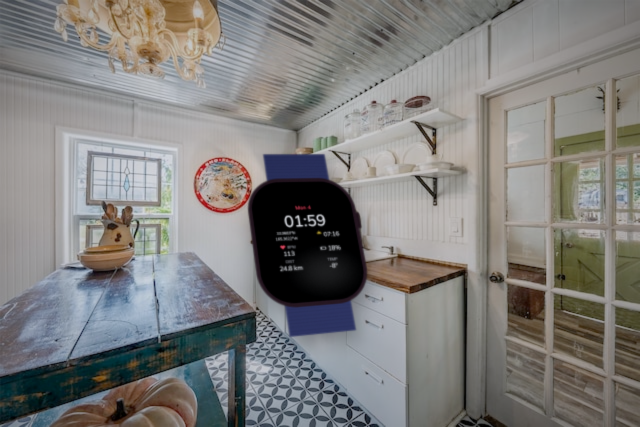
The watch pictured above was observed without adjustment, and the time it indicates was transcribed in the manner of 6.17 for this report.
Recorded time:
1.59
